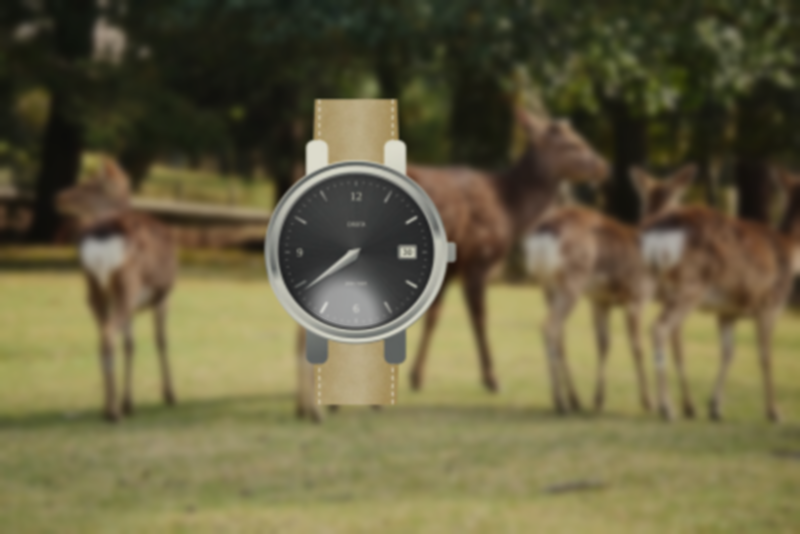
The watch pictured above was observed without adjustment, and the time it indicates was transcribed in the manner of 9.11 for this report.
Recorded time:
7.39
